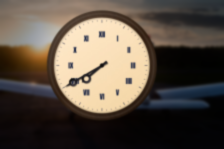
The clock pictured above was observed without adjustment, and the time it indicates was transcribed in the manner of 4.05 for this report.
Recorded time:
7.40
